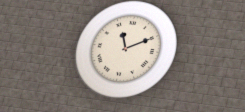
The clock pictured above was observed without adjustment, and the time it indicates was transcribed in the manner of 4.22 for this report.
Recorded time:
11.10
